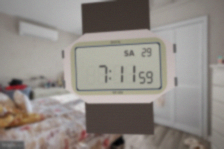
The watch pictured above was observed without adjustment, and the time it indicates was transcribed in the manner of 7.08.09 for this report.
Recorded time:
7.11.59
